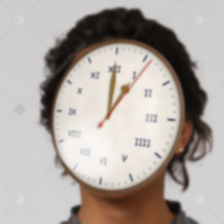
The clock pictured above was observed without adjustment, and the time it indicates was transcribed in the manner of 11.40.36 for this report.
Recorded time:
1.00.06
